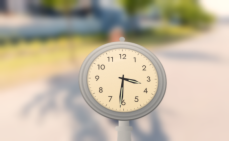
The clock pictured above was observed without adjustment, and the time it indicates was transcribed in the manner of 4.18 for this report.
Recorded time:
3.31
